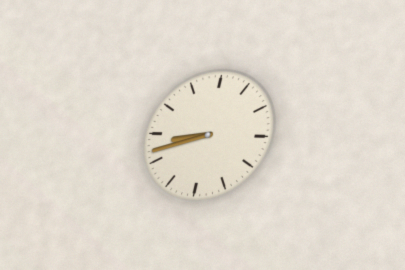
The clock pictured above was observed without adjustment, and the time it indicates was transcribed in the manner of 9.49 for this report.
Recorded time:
8.42
